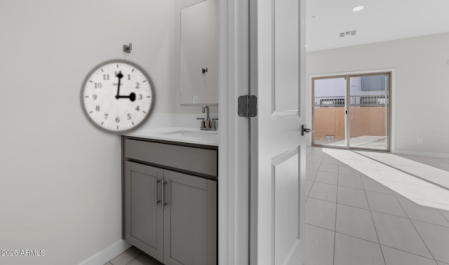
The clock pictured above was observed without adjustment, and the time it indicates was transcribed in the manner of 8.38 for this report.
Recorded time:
3.01
